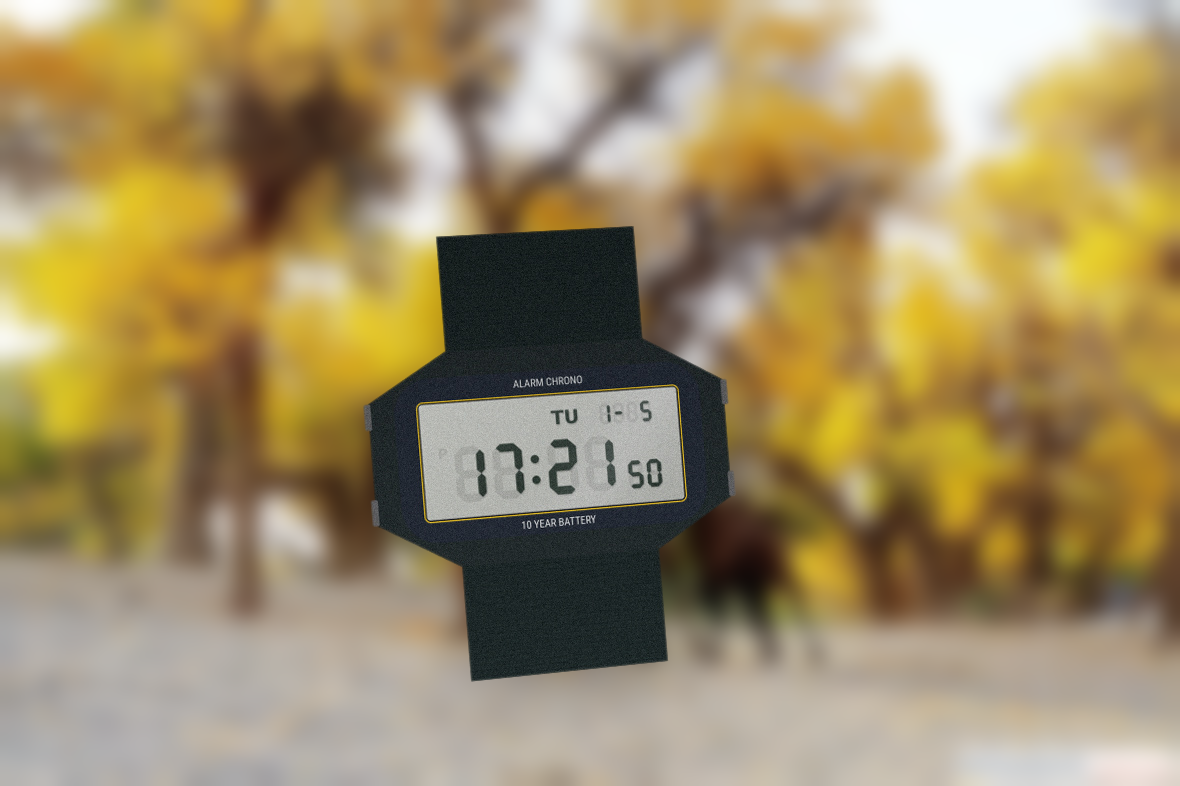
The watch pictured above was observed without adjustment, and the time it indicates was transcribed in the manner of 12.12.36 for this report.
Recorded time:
17.21.50
